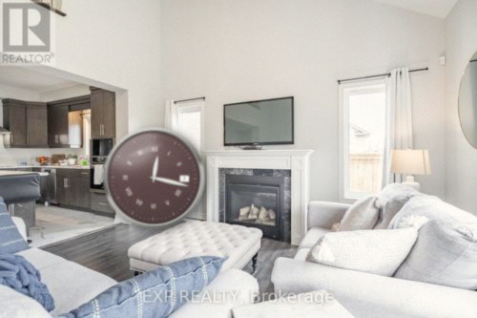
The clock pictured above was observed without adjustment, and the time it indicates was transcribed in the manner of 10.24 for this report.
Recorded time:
12.17
